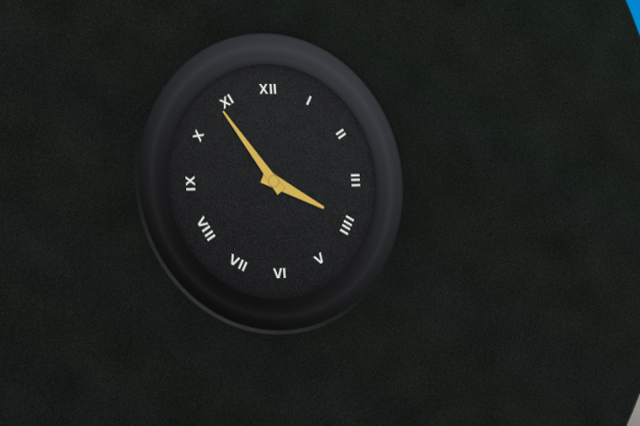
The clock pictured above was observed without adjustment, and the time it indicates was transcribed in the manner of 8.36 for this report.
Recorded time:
3.54
